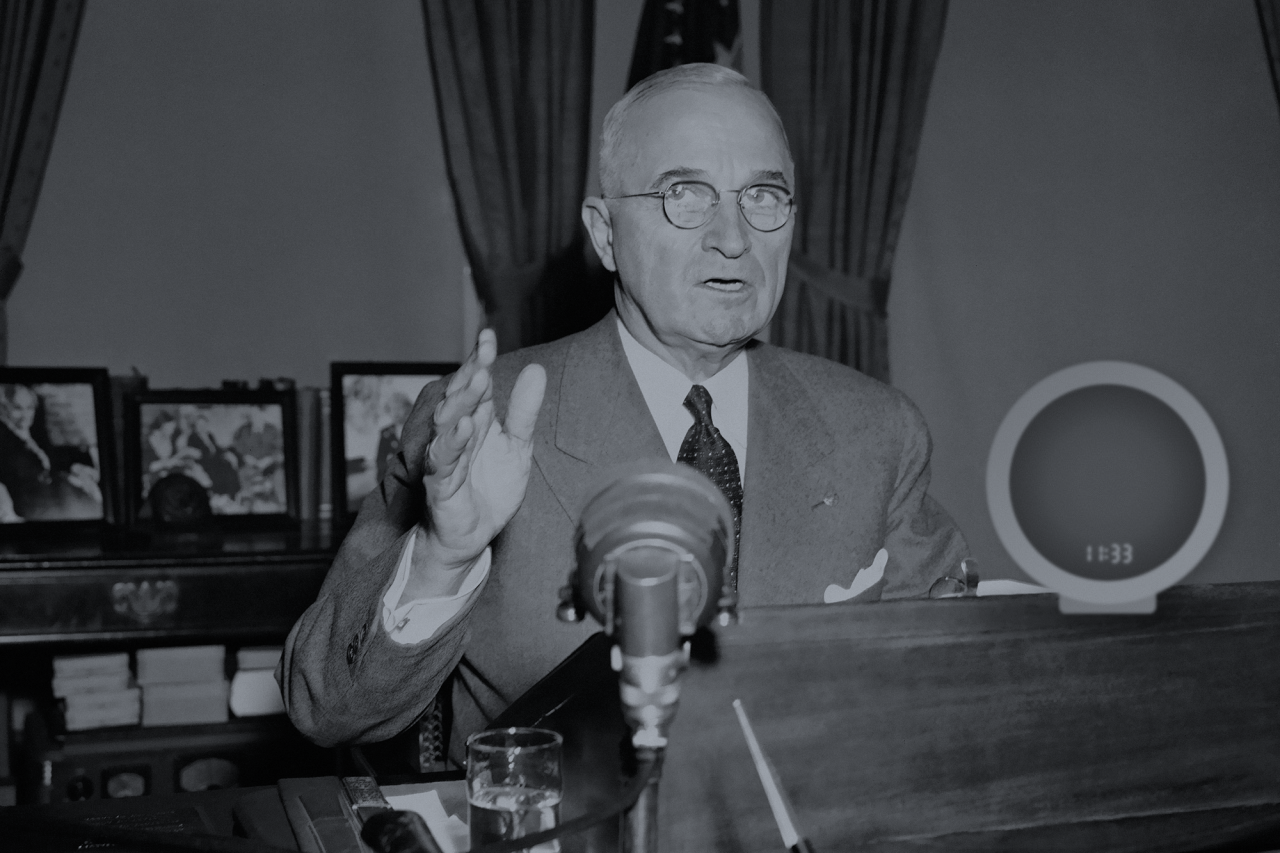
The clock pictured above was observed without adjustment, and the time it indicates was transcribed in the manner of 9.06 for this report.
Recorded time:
11.33
